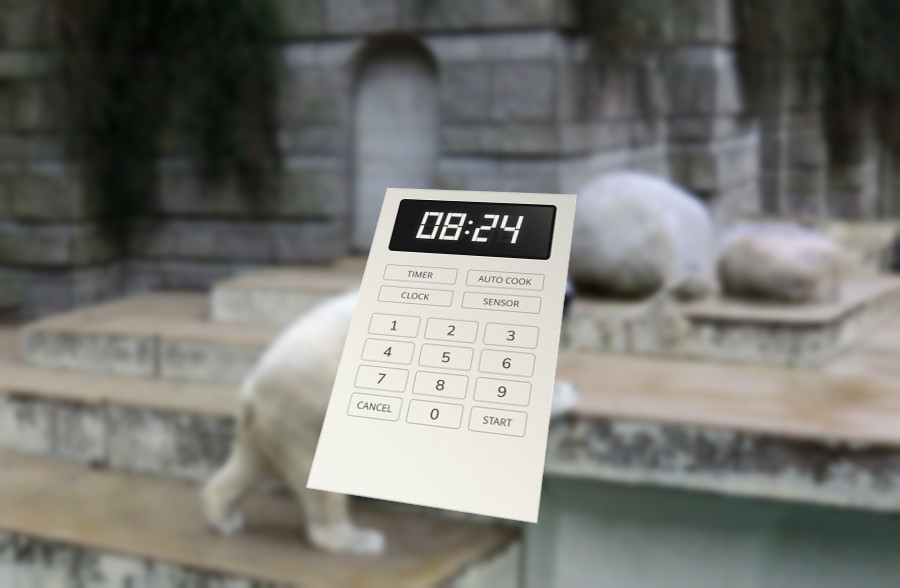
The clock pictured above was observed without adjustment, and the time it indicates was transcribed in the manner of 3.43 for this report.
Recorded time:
8.24
